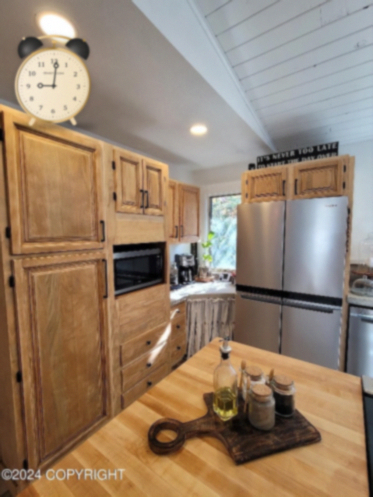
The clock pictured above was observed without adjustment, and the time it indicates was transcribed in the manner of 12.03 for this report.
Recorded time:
9.01
